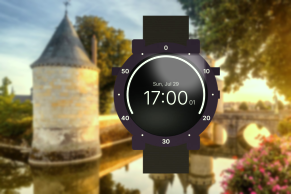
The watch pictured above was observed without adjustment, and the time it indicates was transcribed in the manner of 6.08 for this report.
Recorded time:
17.00
